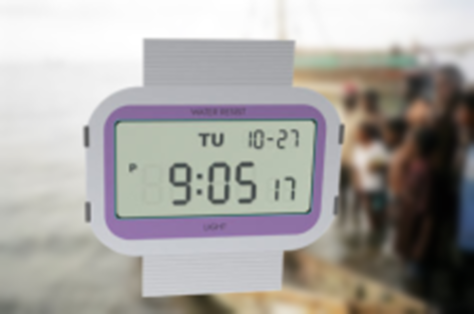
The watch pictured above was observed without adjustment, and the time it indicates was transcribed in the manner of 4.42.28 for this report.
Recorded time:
9.05.17
